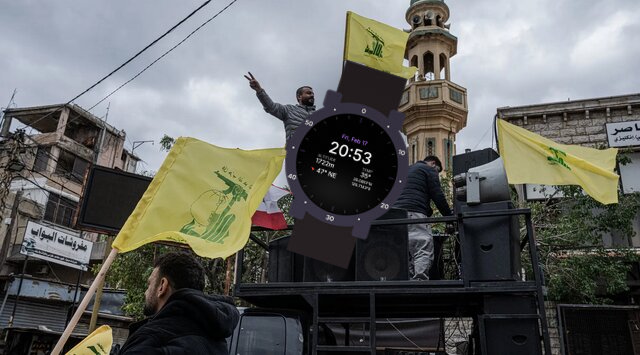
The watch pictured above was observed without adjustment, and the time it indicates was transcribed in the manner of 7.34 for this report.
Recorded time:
20.53
